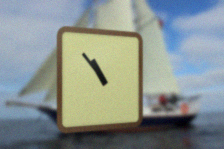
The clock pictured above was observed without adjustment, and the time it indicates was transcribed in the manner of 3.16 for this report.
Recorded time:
10.53
